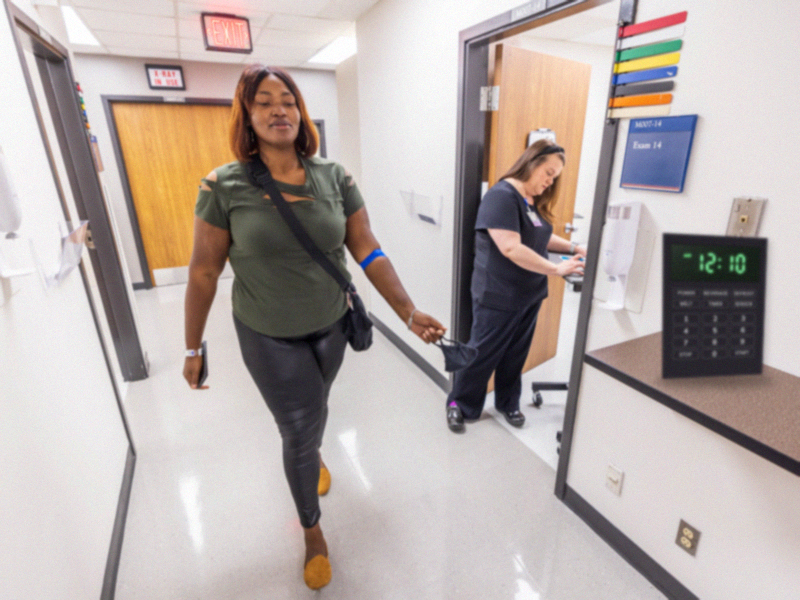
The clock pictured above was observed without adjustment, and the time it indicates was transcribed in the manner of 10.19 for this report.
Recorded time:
12.10
